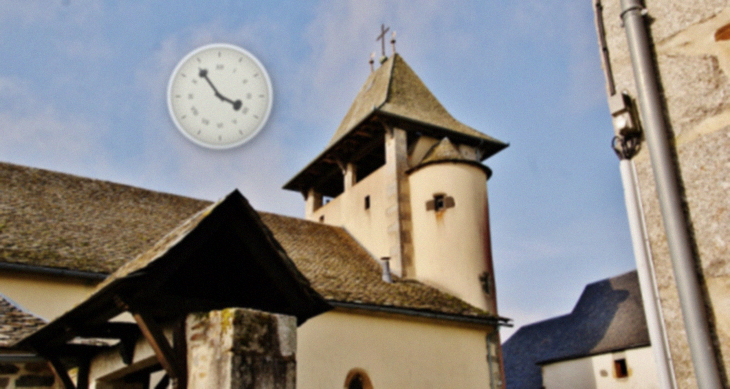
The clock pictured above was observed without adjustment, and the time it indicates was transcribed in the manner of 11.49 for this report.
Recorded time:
3.54
